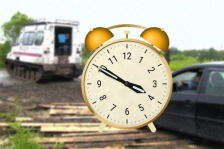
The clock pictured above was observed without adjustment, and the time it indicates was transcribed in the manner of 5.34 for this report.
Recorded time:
3.50
